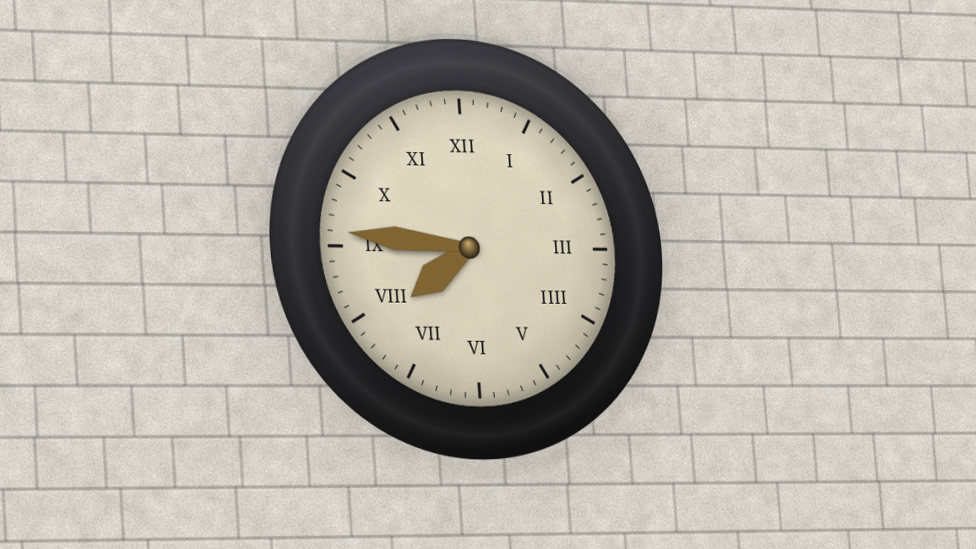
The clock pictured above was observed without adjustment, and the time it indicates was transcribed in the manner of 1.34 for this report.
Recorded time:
7.46
